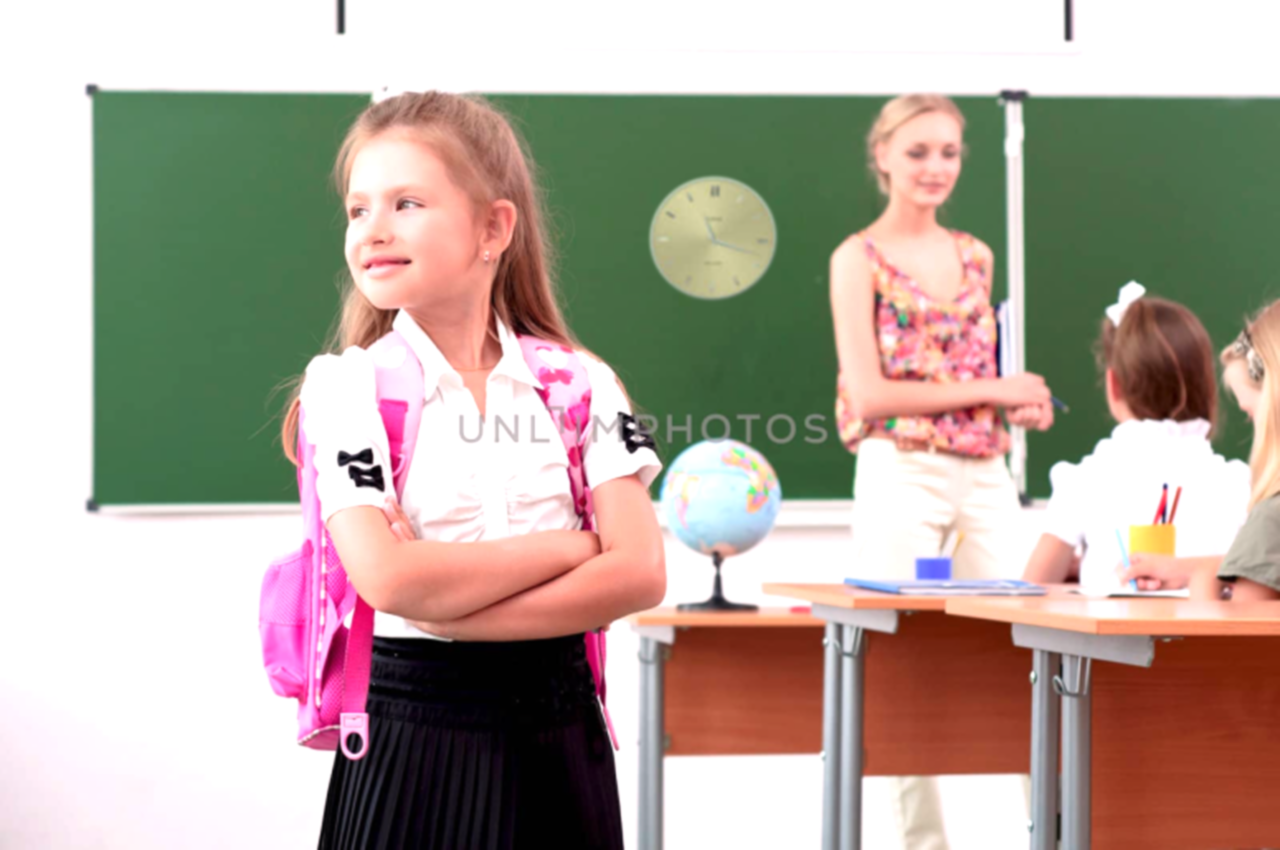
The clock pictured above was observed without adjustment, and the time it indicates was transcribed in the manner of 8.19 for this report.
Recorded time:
11.18
